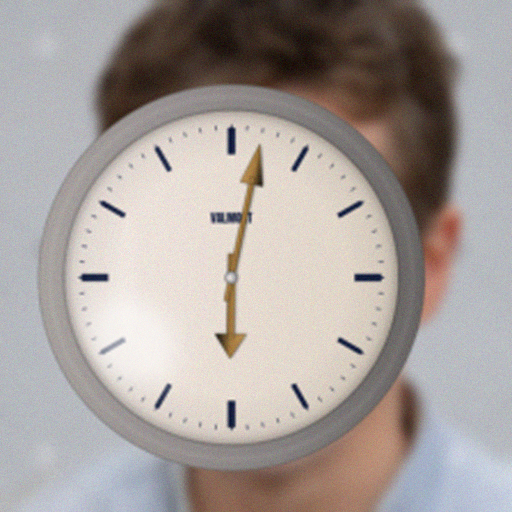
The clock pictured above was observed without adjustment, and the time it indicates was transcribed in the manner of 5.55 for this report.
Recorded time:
6.02
